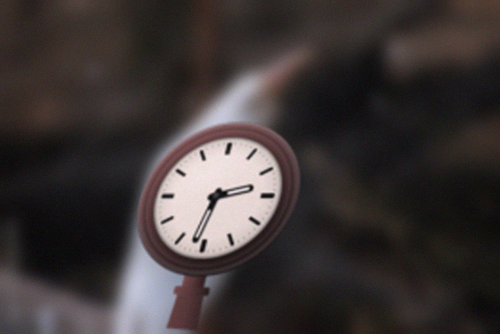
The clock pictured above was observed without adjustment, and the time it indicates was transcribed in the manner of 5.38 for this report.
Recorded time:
2.32
